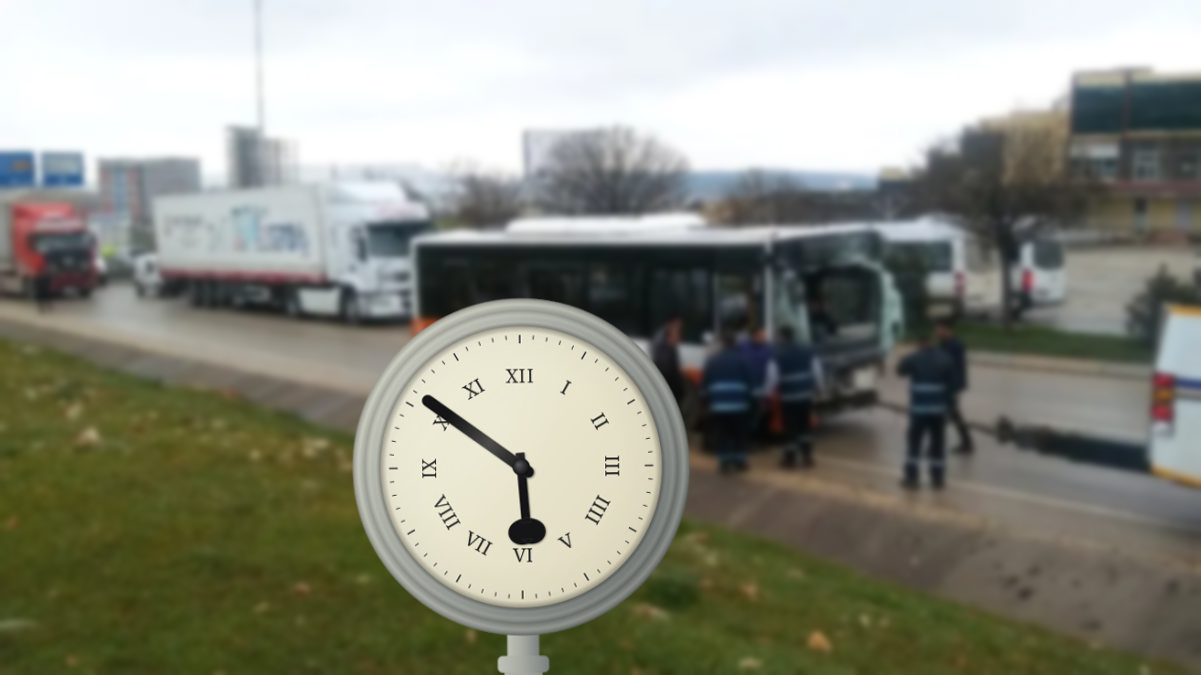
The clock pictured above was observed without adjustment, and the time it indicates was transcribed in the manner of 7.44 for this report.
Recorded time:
5.51
